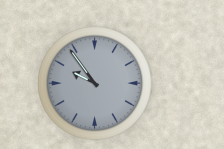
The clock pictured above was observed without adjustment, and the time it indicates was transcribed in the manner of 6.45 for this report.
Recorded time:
9.54
